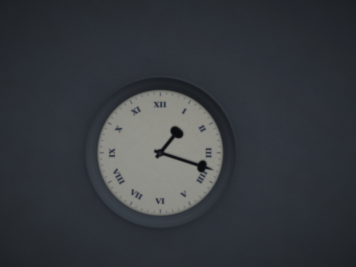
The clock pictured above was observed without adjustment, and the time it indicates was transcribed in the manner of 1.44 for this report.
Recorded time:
1.18
